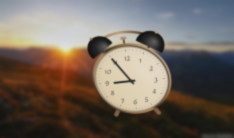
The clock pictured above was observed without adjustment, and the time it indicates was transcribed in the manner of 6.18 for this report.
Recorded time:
8.55
